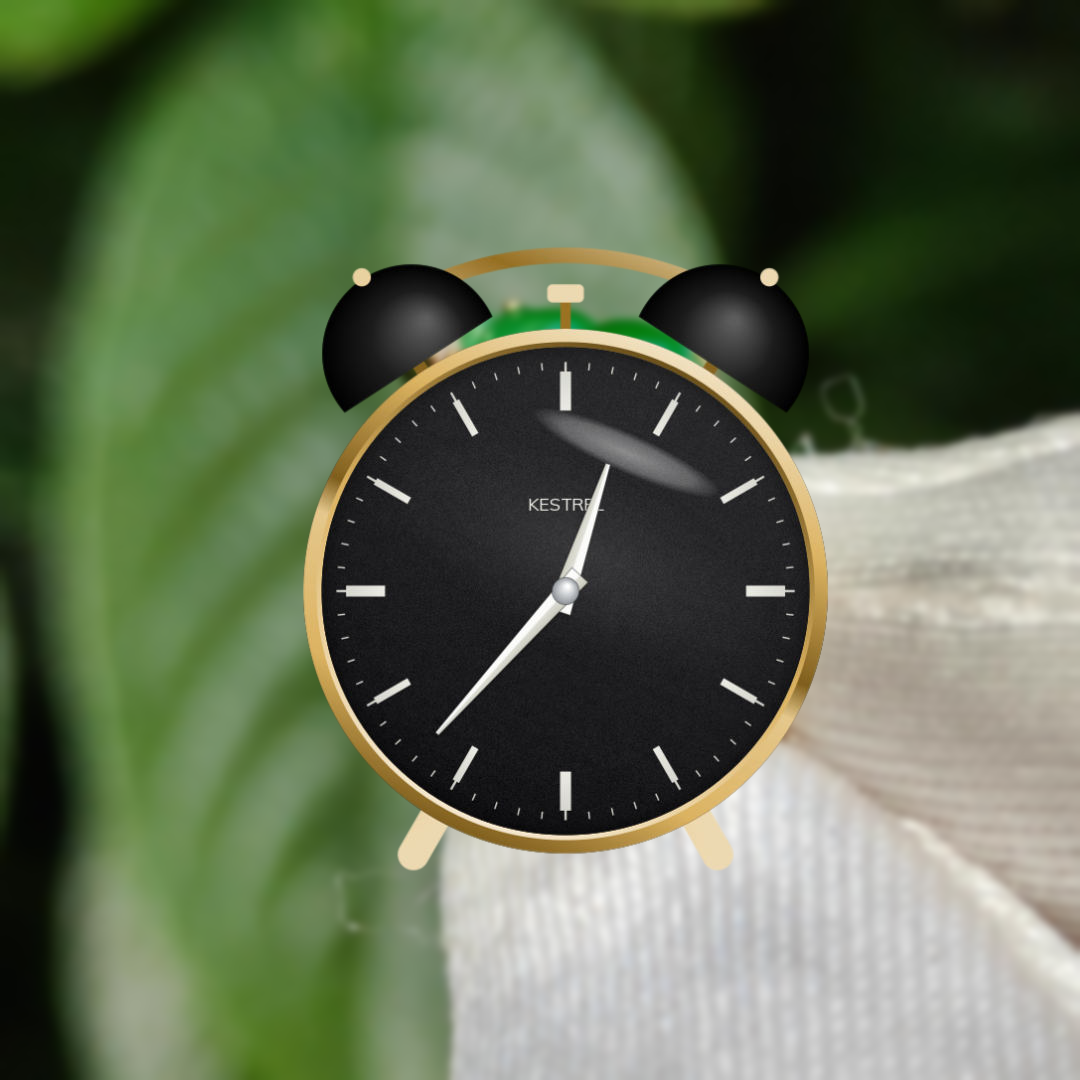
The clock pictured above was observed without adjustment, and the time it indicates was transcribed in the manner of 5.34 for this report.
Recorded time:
12.37
